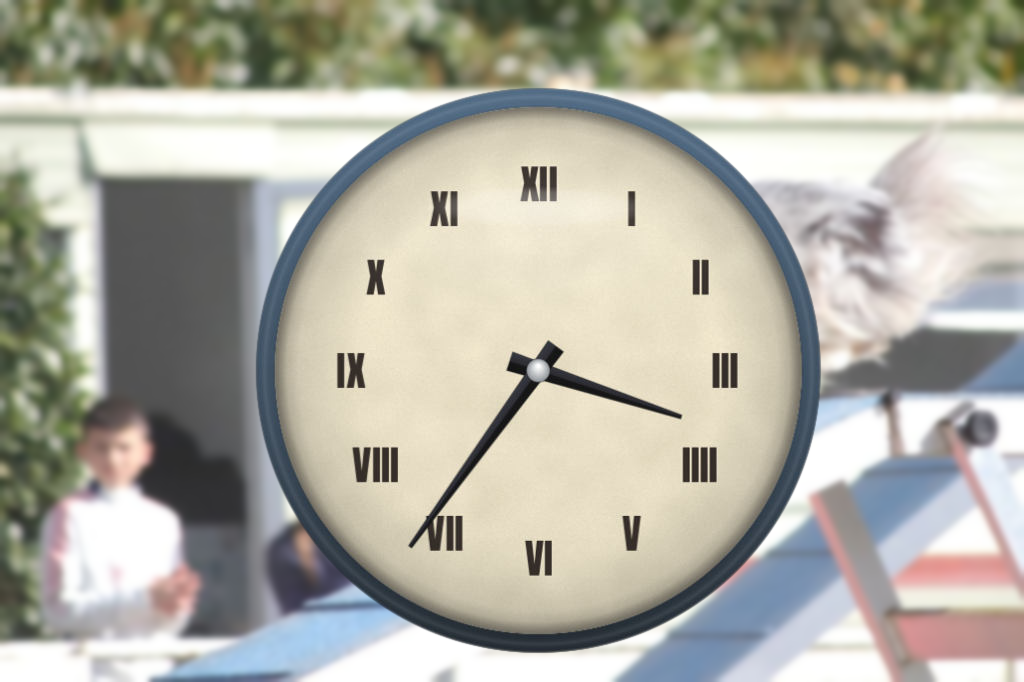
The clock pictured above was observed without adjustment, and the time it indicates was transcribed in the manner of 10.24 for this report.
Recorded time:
3.36
